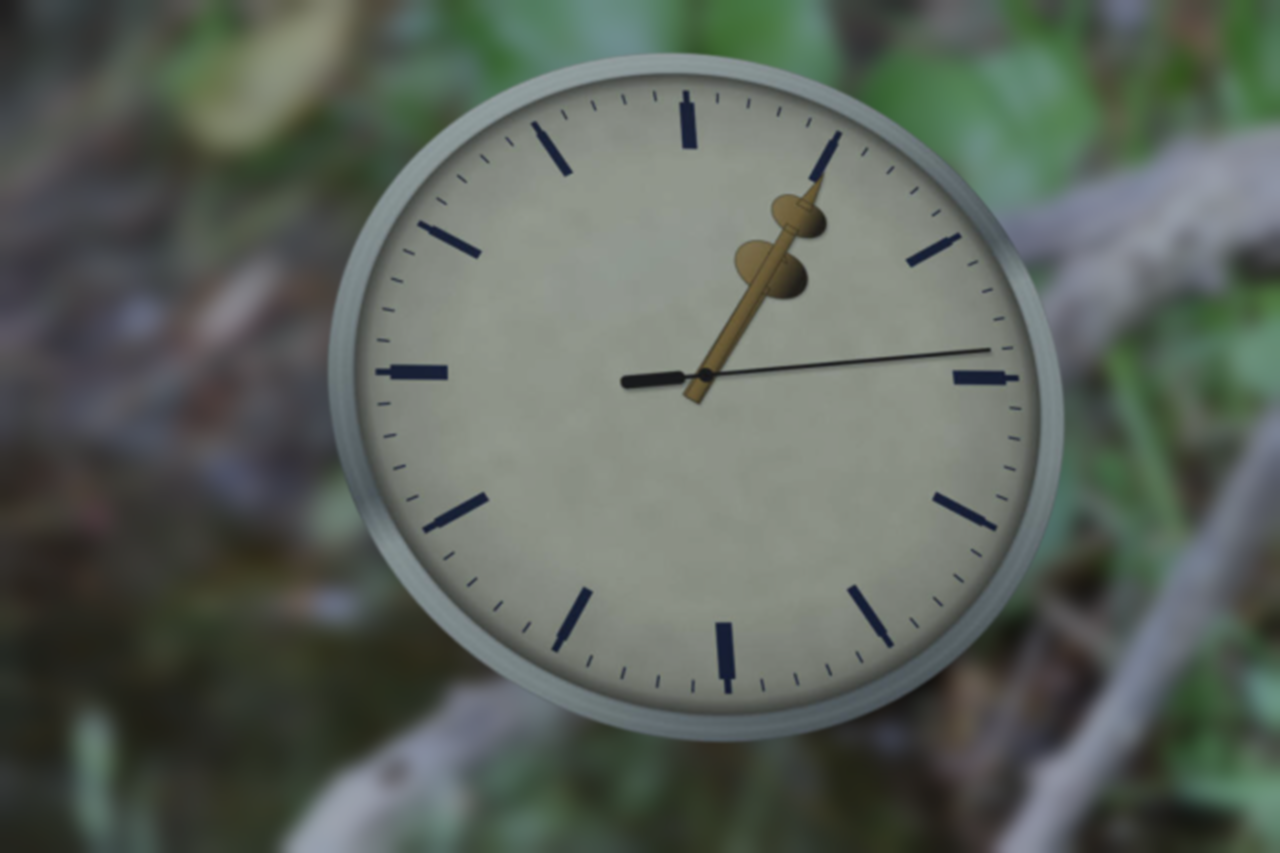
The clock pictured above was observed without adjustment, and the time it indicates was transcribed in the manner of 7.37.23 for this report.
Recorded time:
1.05.14
